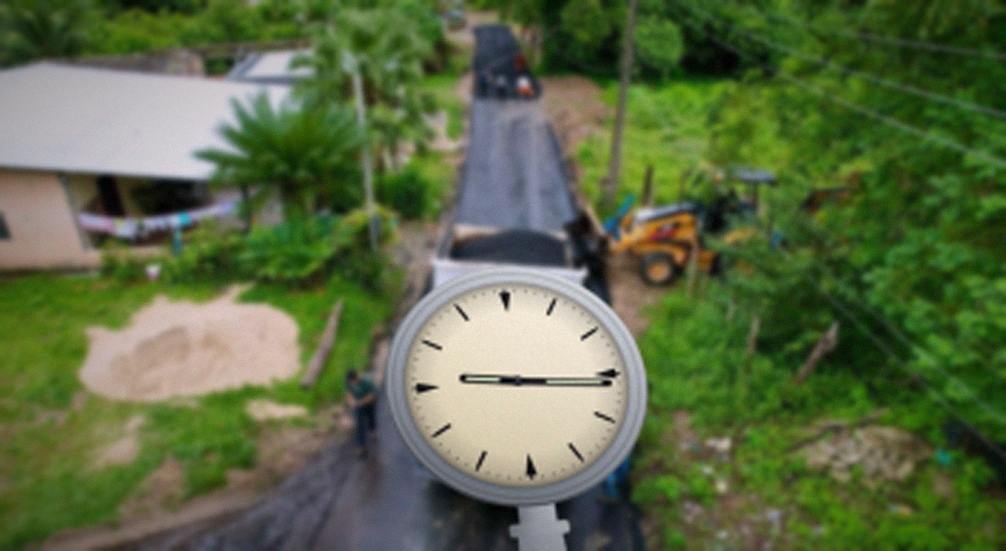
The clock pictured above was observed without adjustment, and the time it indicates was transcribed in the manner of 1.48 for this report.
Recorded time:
9.16
